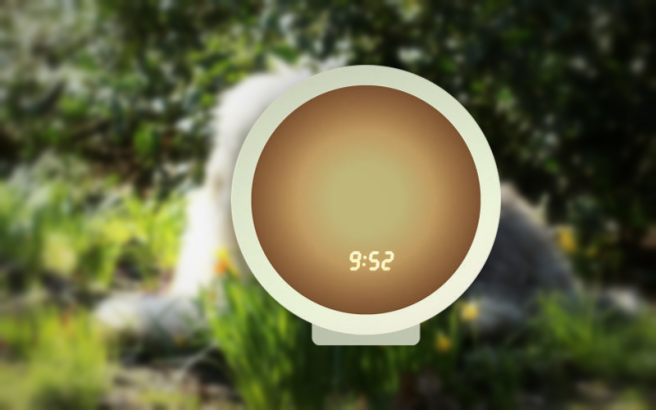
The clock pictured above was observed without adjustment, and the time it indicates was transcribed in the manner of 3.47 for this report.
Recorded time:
9.52
